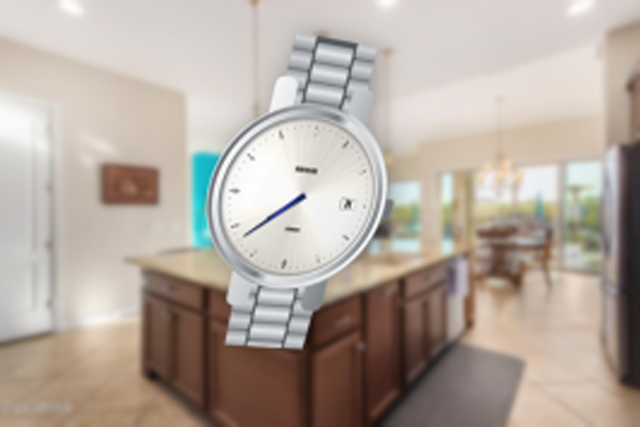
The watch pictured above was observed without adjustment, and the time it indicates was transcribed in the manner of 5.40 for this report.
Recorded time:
7.38
